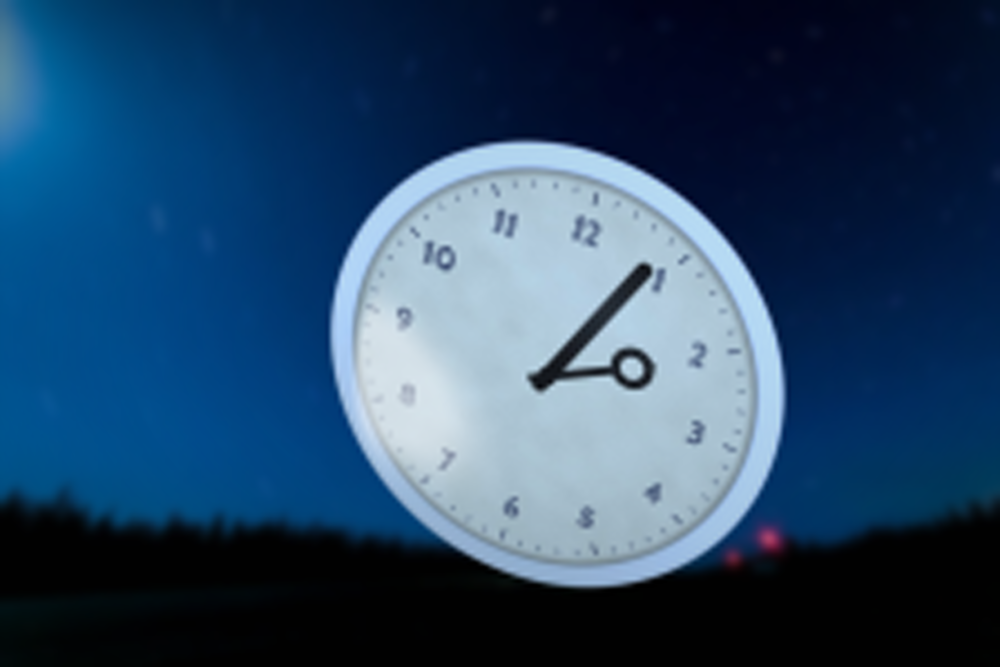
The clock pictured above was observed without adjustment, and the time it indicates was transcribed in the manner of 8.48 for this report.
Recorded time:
2.04
